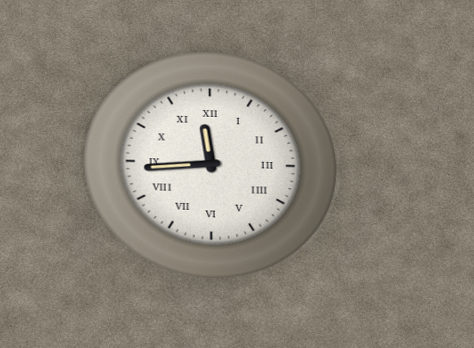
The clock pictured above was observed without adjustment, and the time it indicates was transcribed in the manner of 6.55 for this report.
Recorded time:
11.44
